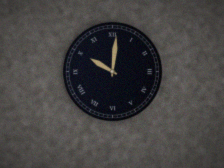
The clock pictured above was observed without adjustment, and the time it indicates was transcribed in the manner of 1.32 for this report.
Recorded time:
10.01
